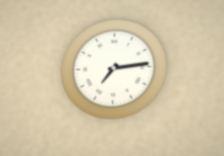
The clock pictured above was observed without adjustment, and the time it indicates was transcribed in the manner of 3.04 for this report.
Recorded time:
7.14
